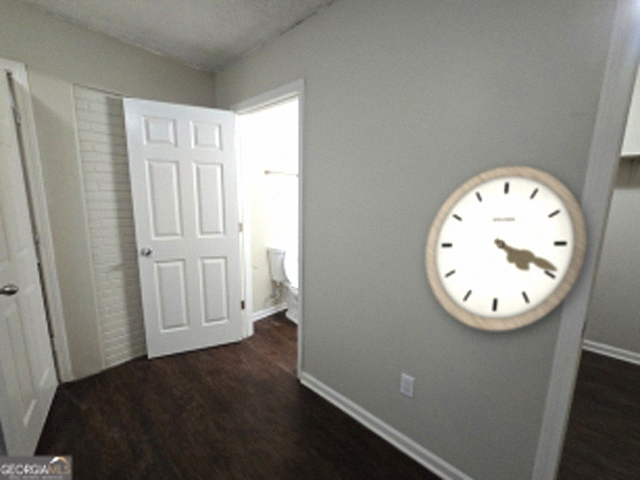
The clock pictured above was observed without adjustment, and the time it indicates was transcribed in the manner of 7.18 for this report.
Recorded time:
4.19
